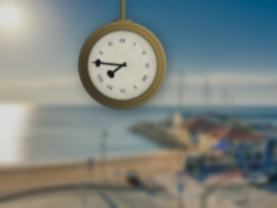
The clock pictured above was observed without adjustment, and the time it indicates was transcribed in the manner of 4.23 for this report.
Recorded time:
7.46
